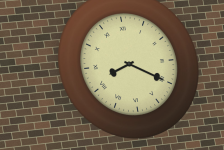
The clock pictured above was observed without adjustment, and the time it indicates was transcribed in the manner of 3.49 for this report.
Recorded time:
8.20
